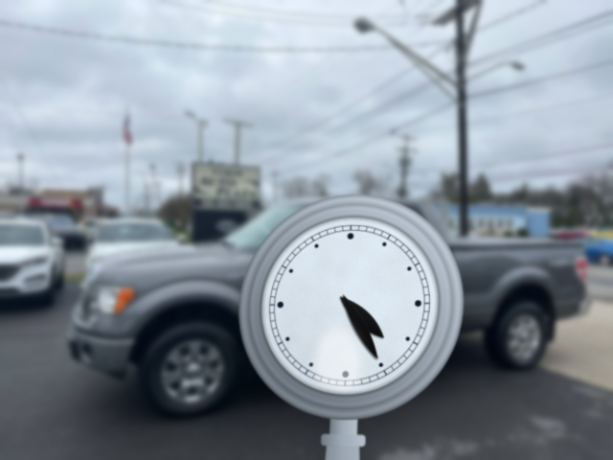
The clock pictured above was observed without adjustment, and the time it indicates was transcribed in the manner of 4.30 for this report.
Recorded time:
4.25
